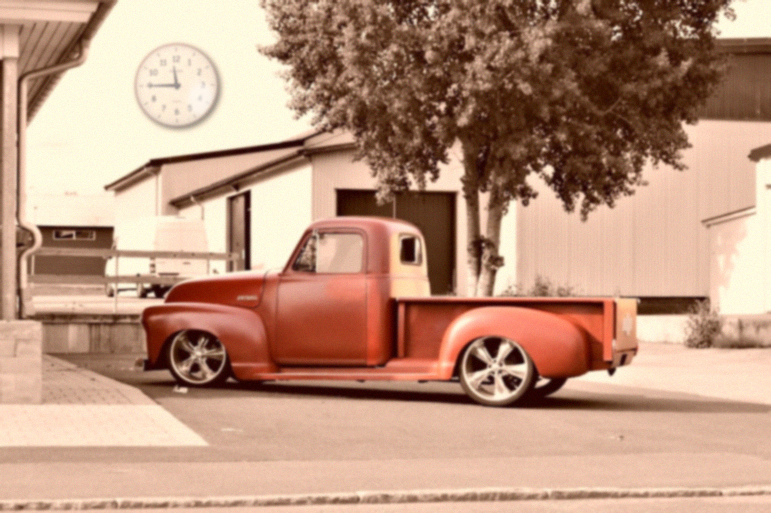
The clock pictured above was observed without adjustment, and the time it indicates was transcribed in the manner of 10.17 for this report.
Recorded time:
11.45
